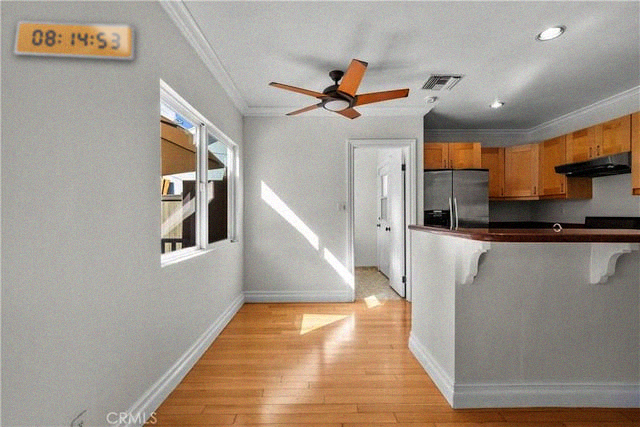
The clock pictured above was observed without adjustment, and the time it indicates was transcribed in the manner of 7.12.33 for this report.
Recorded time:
8.14.53
